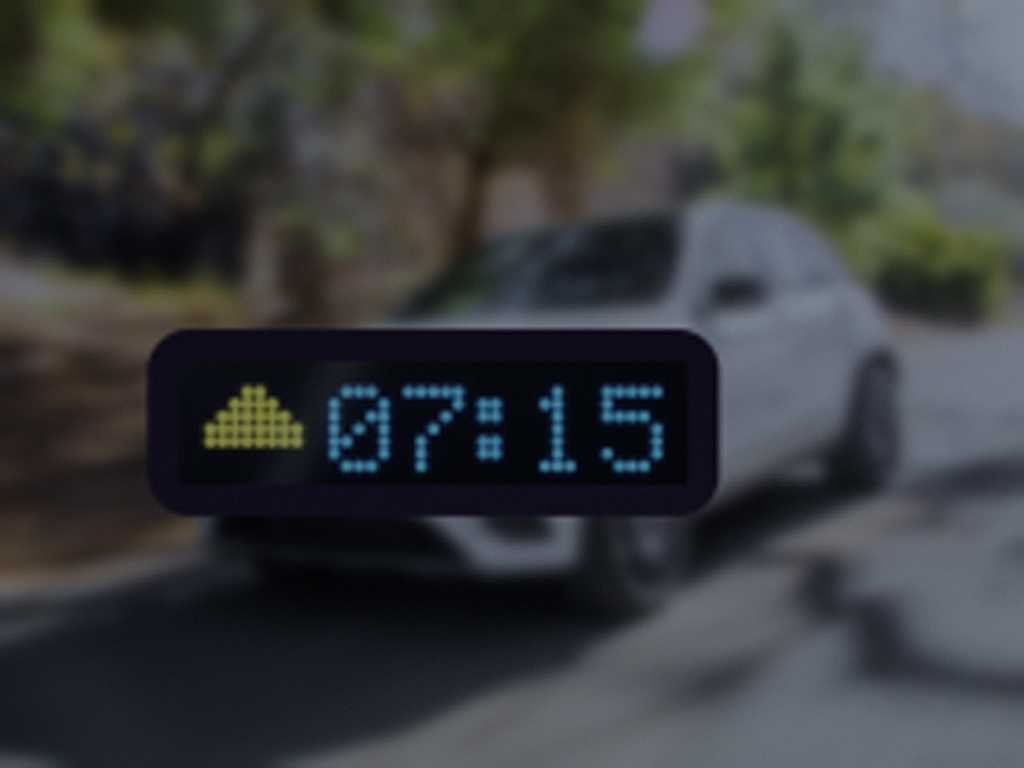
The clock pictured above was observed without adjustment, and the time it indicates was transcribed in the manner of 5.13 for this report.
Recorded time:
7.15
